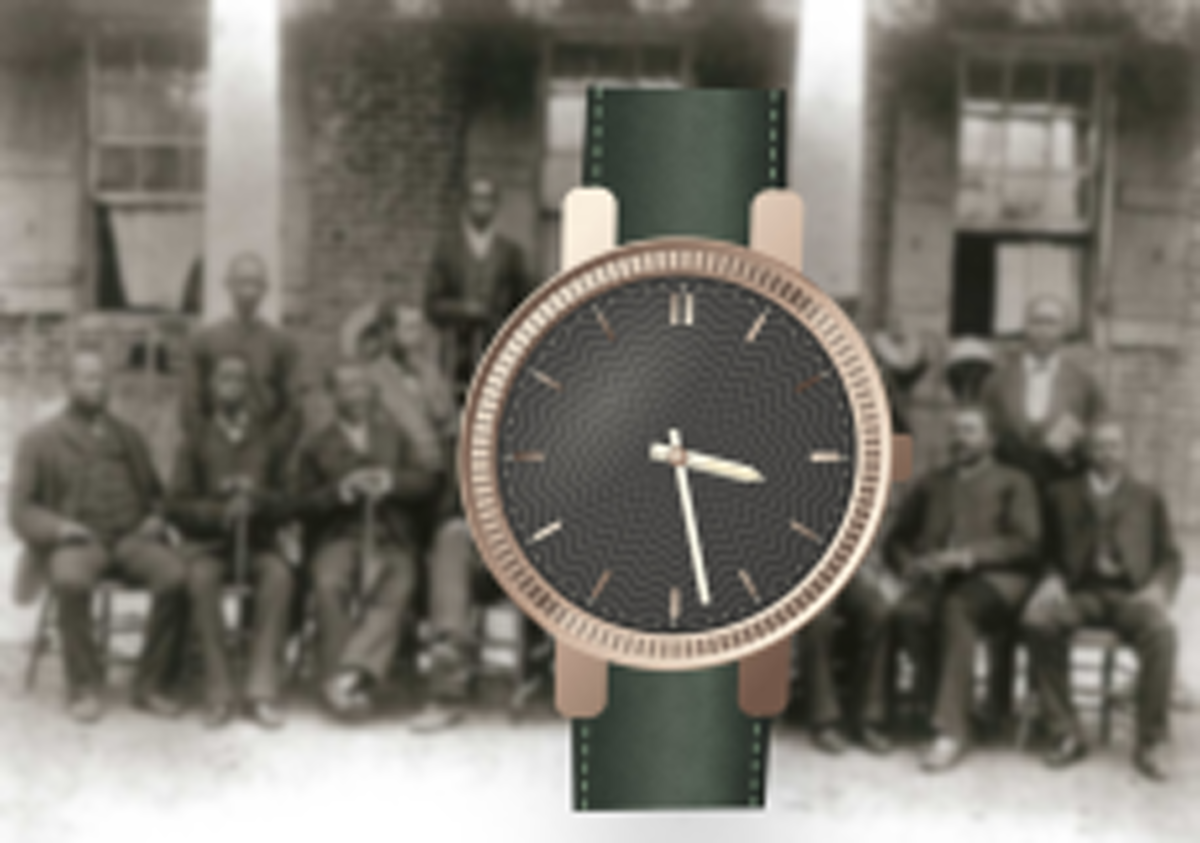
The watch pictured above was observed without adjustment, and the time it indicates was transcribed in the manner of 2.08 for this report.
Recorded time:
3.28
